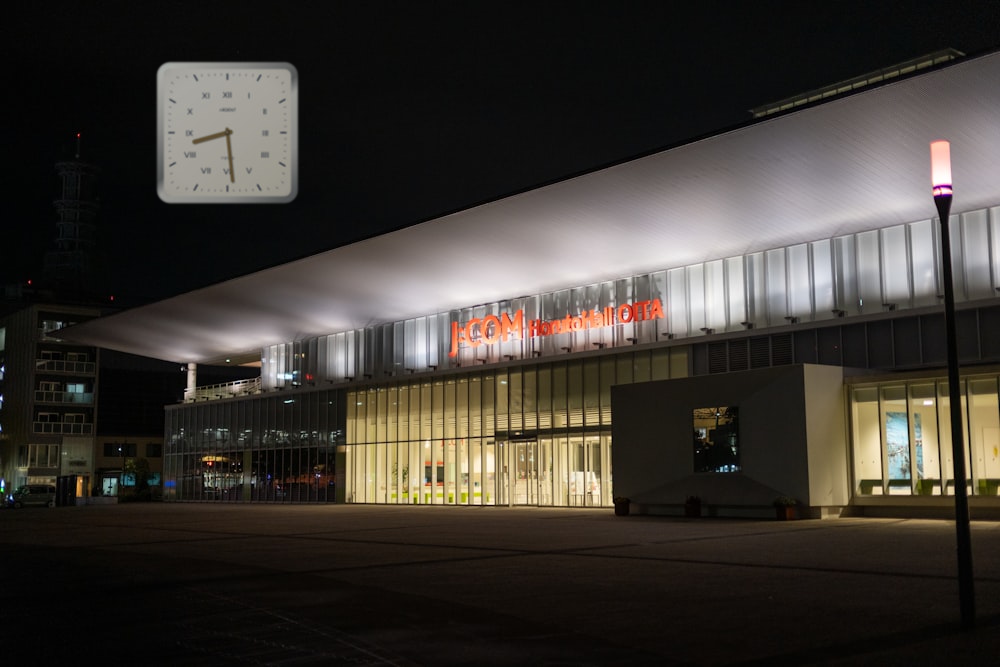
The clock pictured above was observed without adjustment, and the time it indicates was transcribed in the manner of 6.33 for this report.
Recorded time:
8.29
